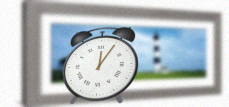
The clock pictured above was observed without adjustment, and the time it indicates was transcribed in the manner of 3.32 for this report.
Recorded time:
12.05
